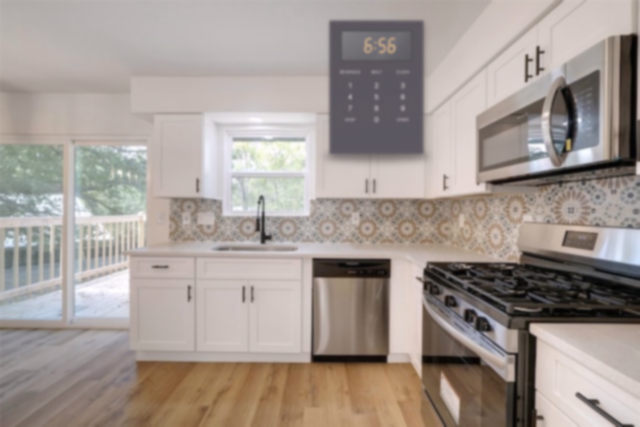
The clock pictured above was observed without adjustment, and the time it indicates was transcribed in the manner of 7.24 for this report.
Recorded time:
6.56
